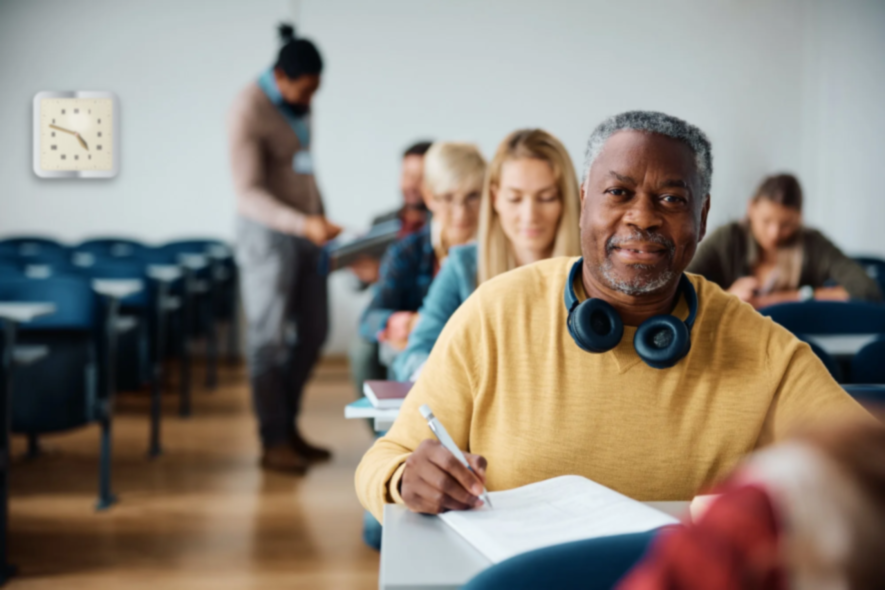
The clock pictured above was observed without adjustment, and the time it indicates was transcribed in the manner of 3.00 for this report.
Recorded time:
4.48
